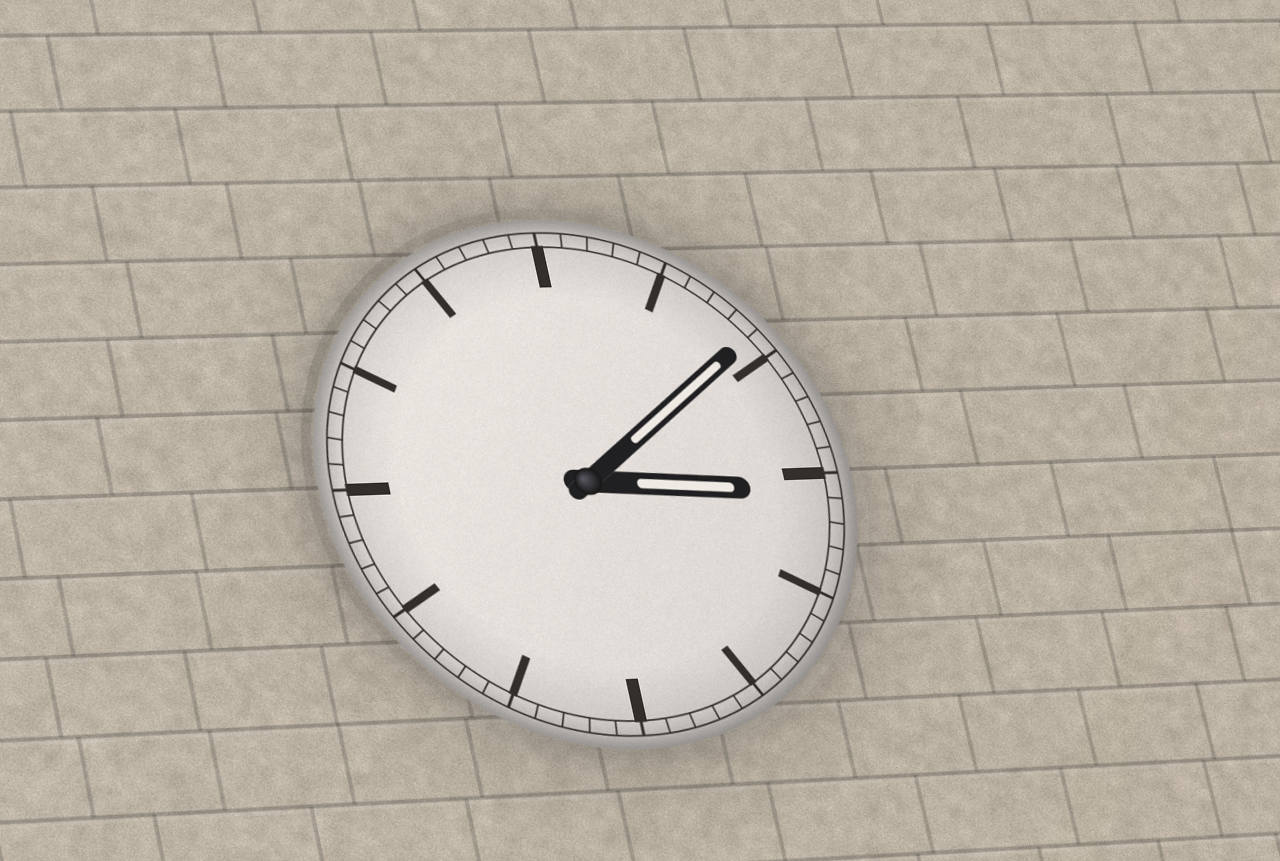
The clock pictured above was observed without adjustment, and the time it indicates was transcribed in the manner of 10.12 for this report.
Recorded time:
3.09
